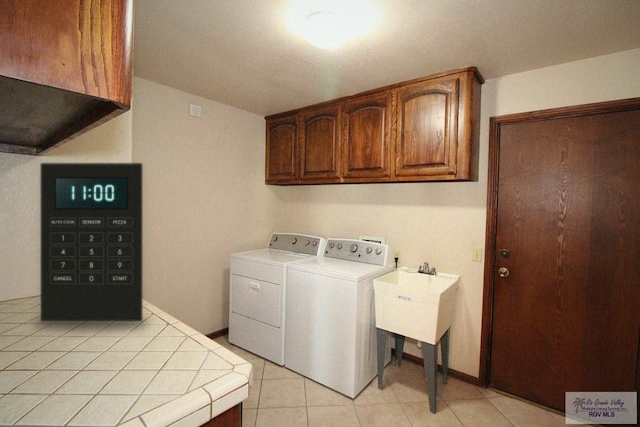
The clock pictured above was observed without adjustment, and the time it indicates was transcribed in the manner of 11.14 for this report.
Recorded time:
11.00
